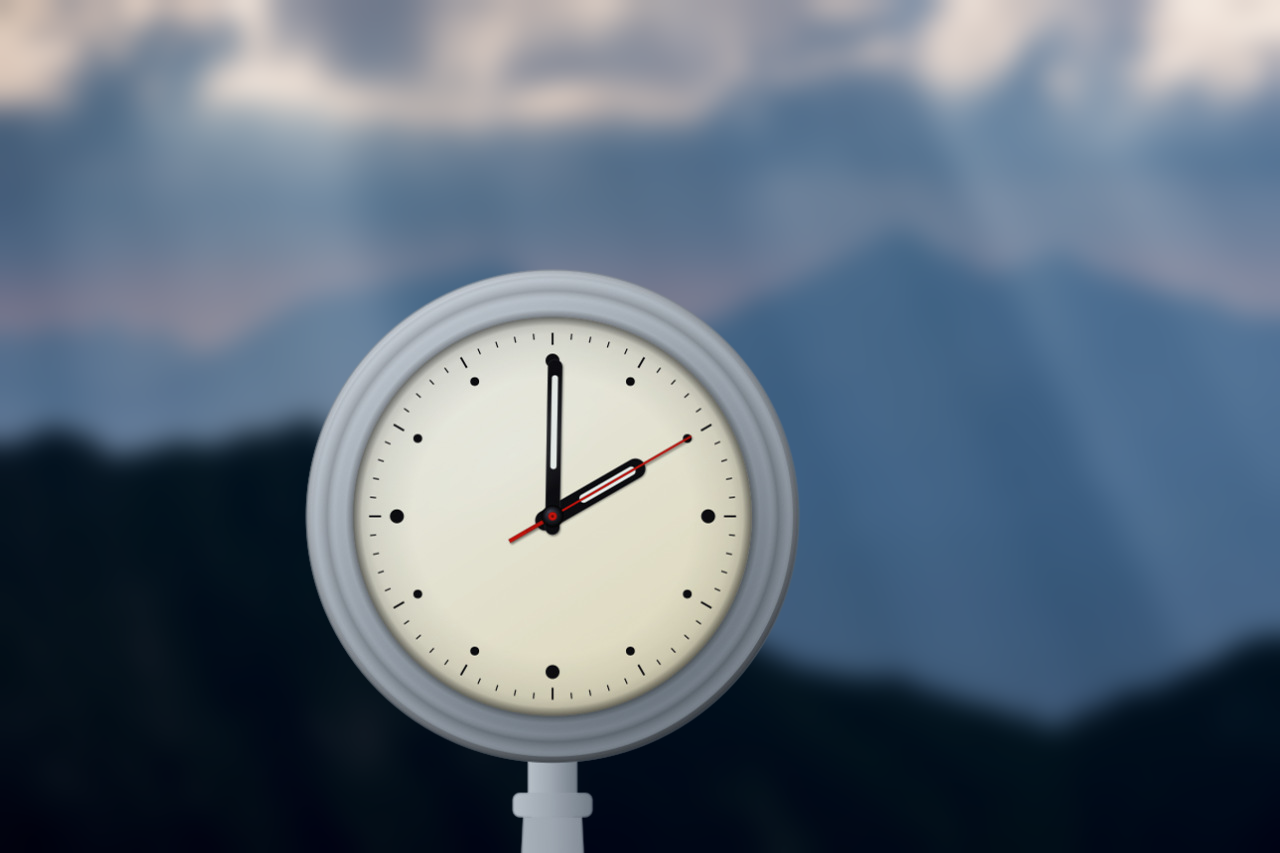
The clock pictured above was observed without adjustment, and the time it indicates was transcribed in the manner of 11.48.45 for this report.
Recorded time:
2.00.10
